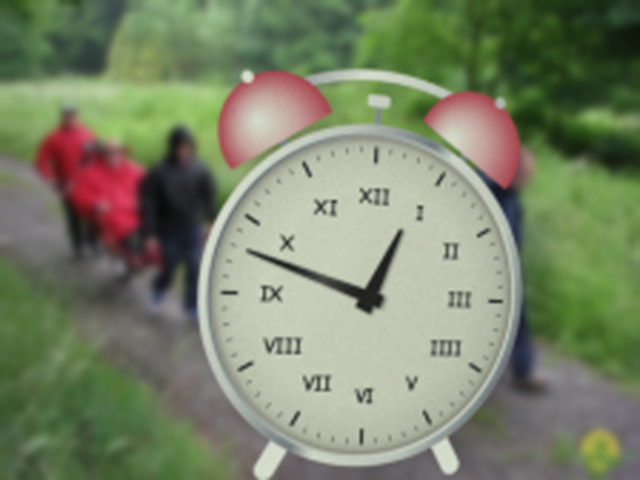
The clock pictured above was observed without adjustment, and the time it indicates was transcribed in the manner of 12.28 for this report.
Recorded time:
12.48
